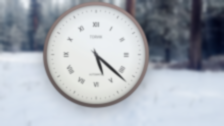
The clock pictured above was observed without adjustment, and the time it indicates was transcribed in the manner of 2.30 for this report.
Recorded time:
5.22
